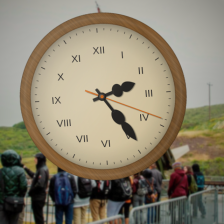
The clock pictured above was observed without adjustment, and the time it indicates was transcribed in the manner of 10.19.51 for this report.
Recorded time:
2.24.19
